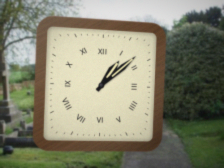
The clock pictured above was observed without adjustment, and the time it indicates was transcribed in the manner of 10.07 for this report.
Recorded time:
1.08
